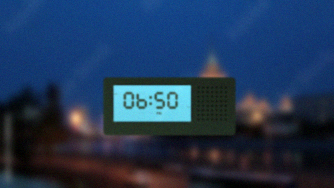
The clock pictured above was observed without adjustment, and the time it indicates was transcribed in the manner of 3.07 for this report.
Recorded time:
6.50
